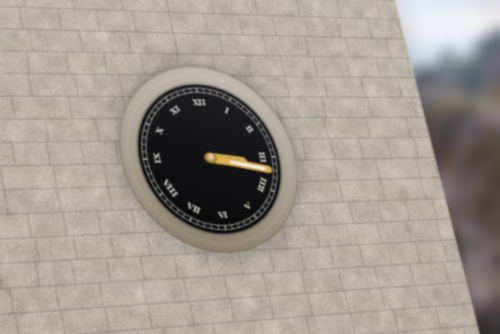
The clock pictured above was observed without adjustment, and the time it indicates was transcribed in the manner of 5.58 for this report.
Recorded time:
3.17
